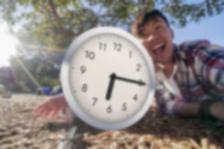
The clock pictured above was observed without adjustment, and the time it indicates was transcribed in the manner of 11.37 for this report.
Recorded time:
6.15
